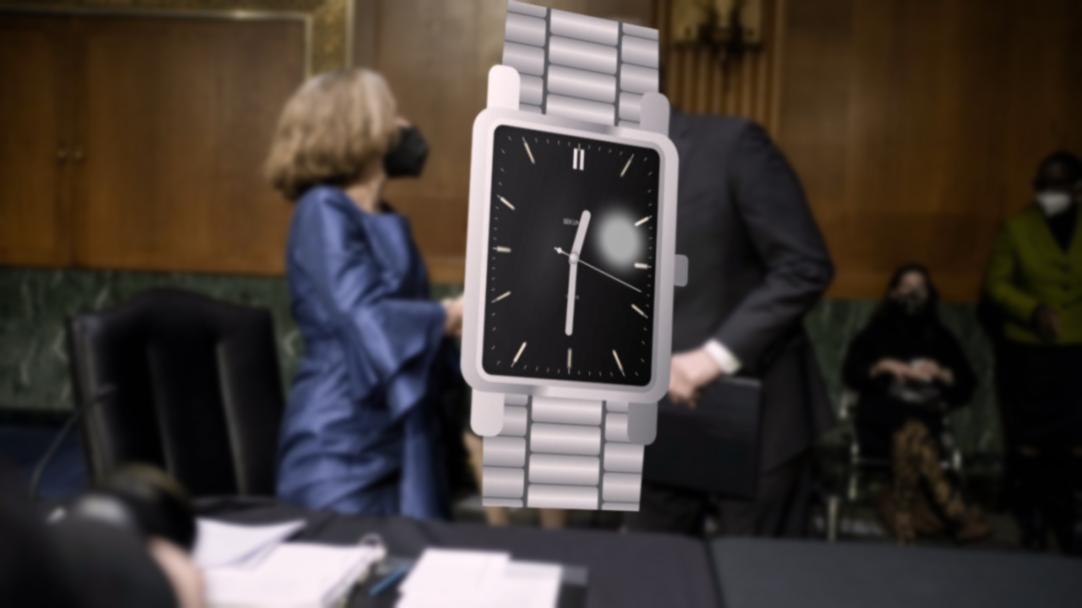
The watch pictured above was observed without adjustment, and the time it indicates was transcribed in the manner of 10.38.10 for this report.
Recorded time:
12.30.18
